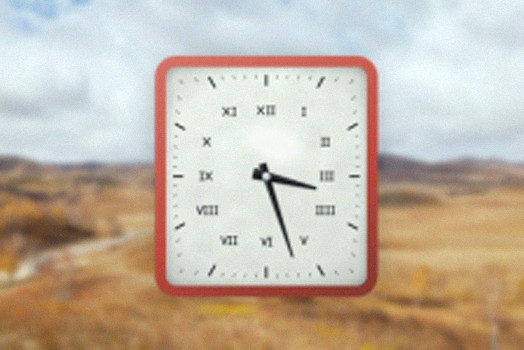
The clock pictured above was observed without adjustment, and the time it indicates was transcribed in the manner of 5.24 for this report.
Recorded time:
3.27
